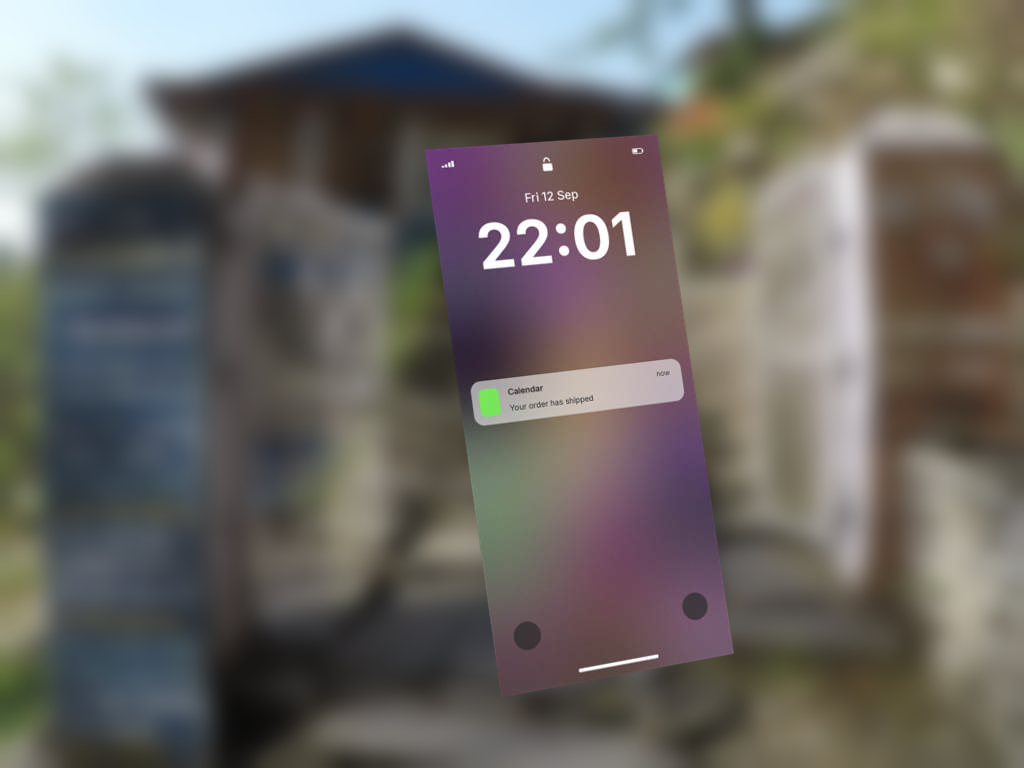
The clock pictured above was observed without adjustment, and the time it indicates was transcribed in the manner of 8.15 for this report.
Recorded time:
22.01
